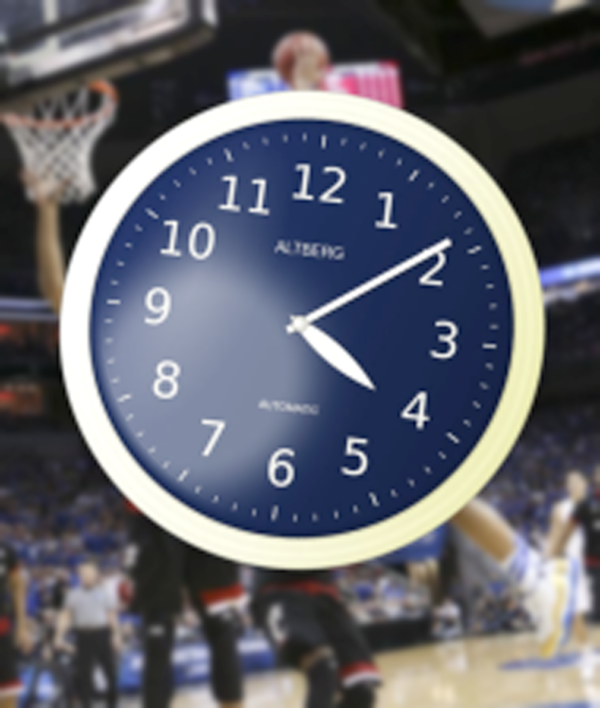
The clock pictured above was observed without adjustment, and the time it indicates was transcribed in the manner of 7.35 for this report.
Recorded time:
4.09
